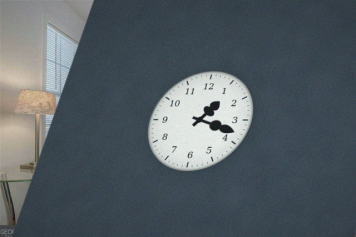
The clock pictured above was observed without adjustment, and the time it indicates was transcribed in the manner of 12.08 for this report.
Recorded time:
1.18
